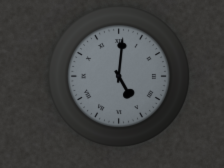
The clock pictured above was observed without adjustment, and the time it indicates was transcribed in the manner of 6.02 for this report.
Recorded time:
5.01
